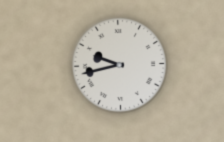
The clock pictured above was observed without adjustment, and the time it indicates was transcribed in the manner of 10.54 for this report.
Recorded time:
9.43
